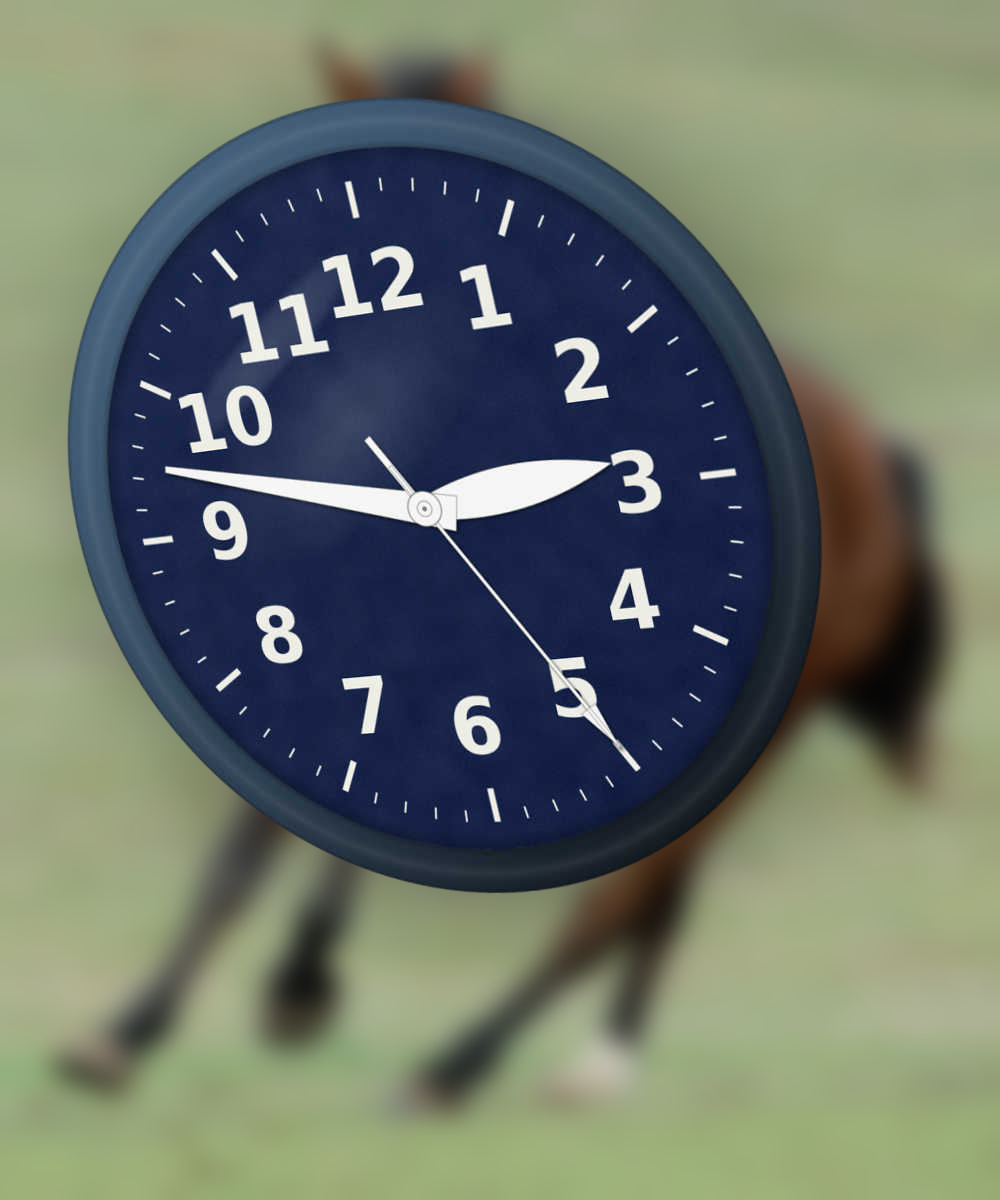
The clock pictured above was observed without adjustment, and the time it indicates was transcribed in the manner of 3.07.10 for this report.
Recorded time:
2.47.25
